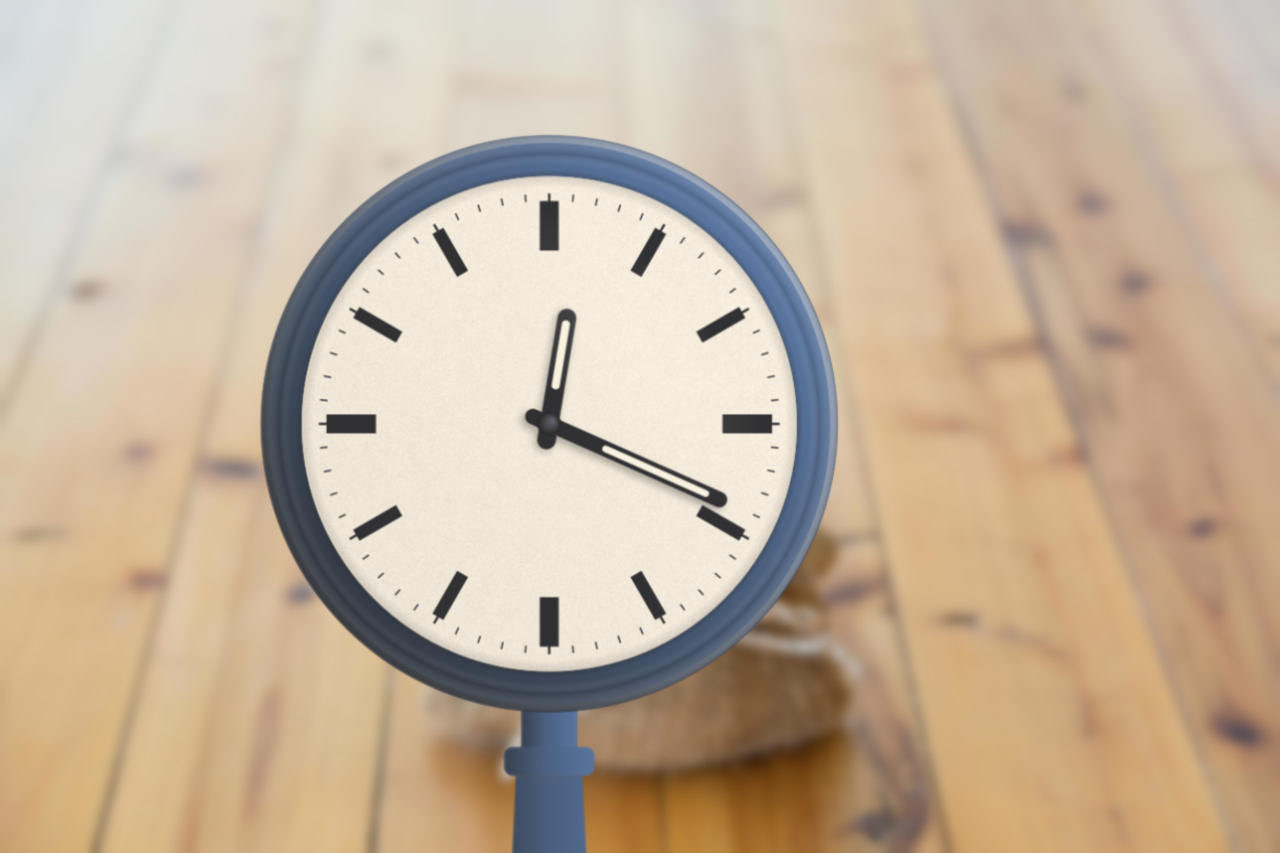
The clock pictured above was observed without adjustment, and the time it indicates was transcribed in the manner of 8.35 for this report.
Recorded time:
12.19
